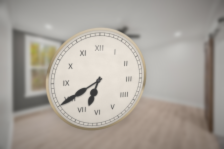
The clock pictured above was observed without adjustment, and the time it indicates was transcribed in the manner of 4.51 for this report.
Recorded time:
6.40
